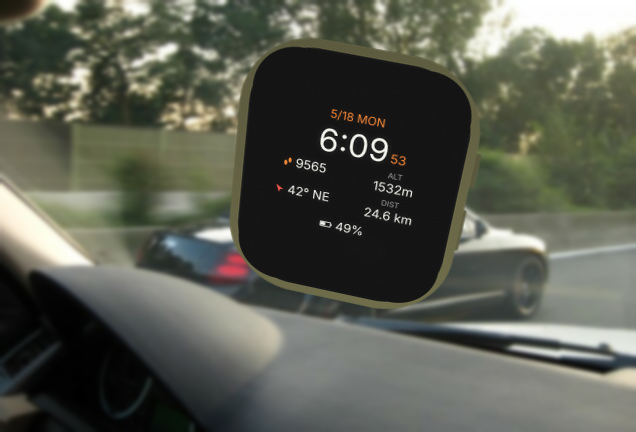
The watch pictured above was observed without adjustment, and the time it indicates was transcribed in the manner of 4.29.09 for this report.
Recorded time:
6.09.53
